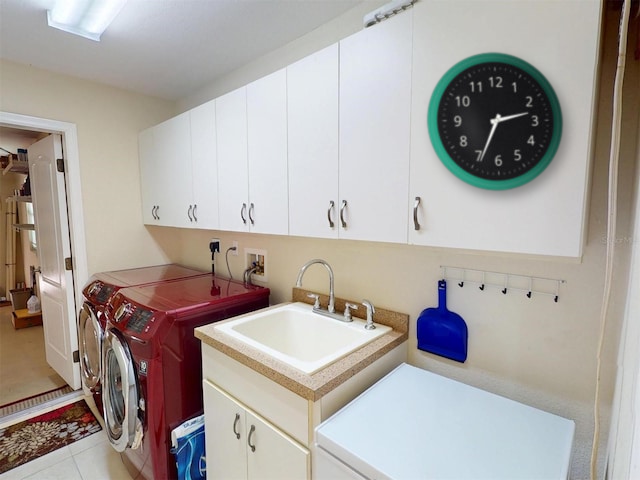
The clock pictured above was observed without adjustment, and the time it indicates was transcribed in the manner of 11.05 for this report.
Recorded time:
2.34
